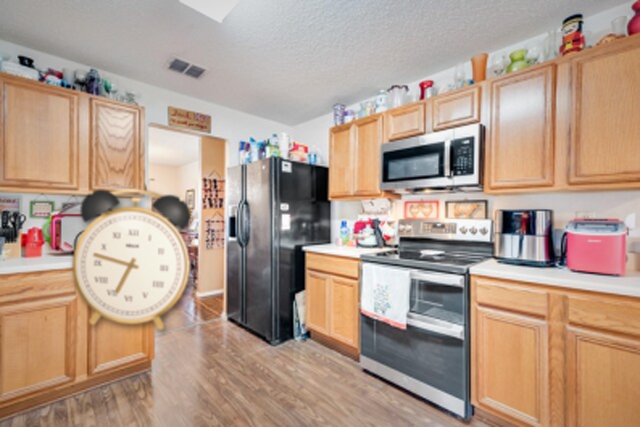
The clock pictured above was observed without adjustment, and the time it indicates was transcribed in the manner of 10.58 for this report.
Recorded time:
6.47
